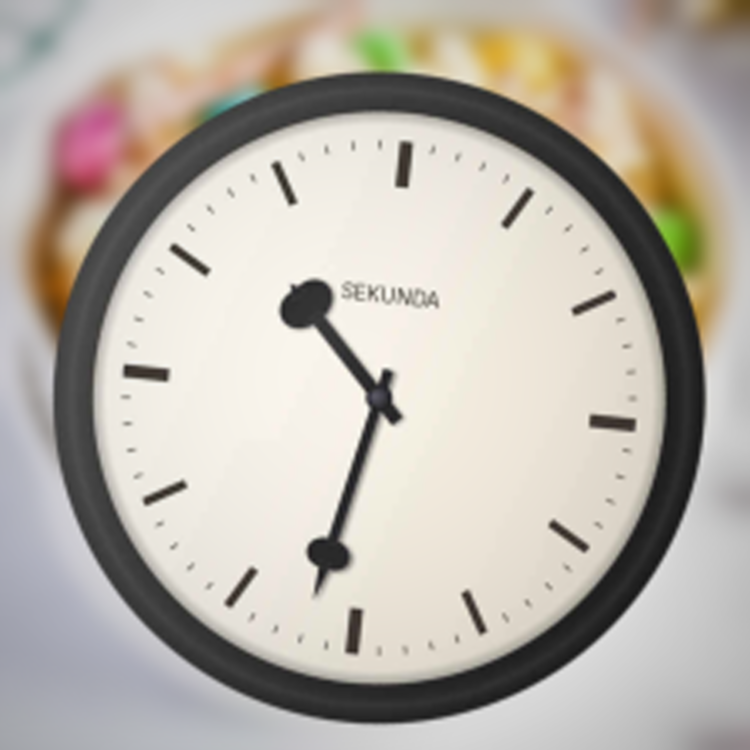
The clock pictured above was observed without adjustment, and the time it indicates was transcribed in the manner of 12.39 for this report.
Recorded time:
10.32
